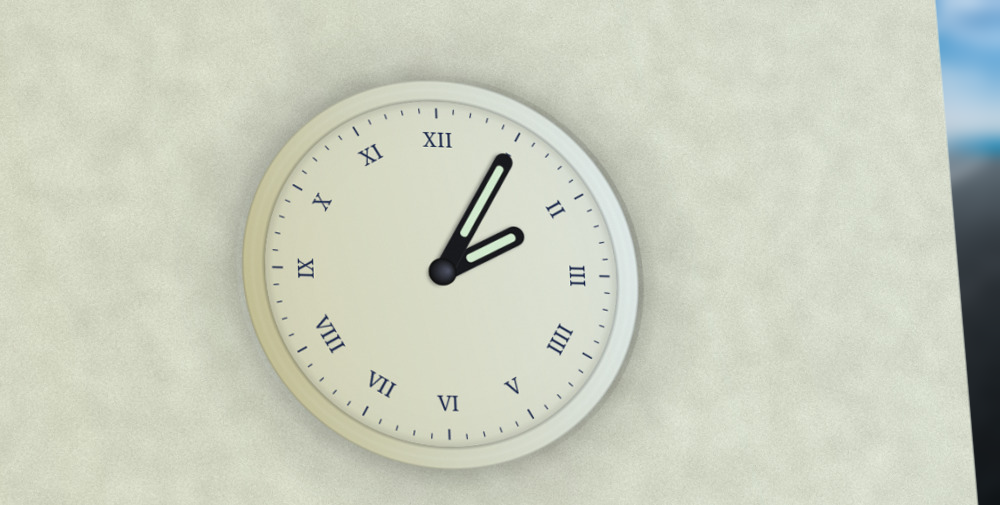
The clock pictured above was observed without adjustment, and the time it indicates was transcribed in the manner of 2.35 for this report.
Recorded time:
2.05
